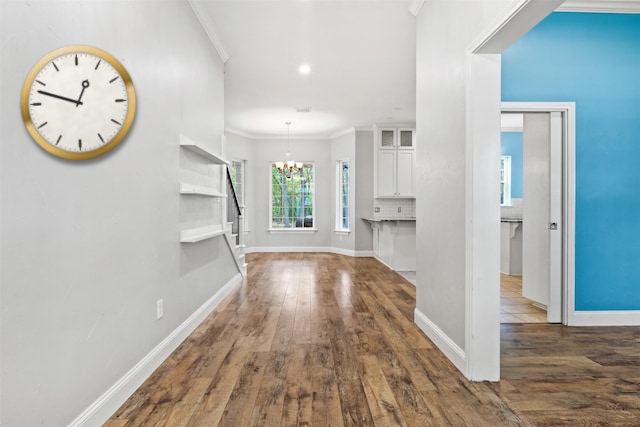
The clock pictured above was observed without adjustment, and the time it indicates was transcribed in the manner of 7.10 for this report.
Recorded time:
12.48
